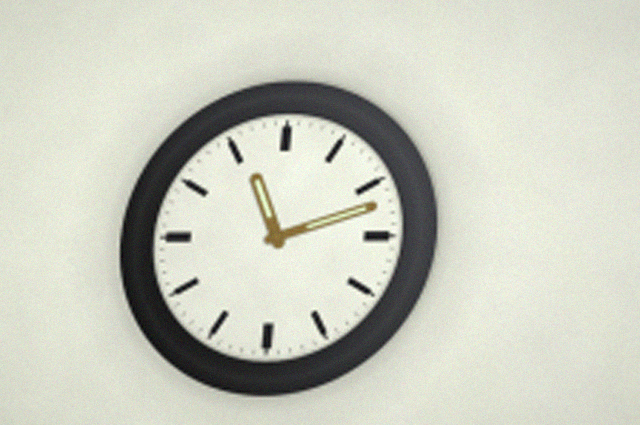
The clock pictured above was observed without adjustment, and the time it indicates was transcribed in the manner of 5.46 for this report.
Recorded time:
11.12
